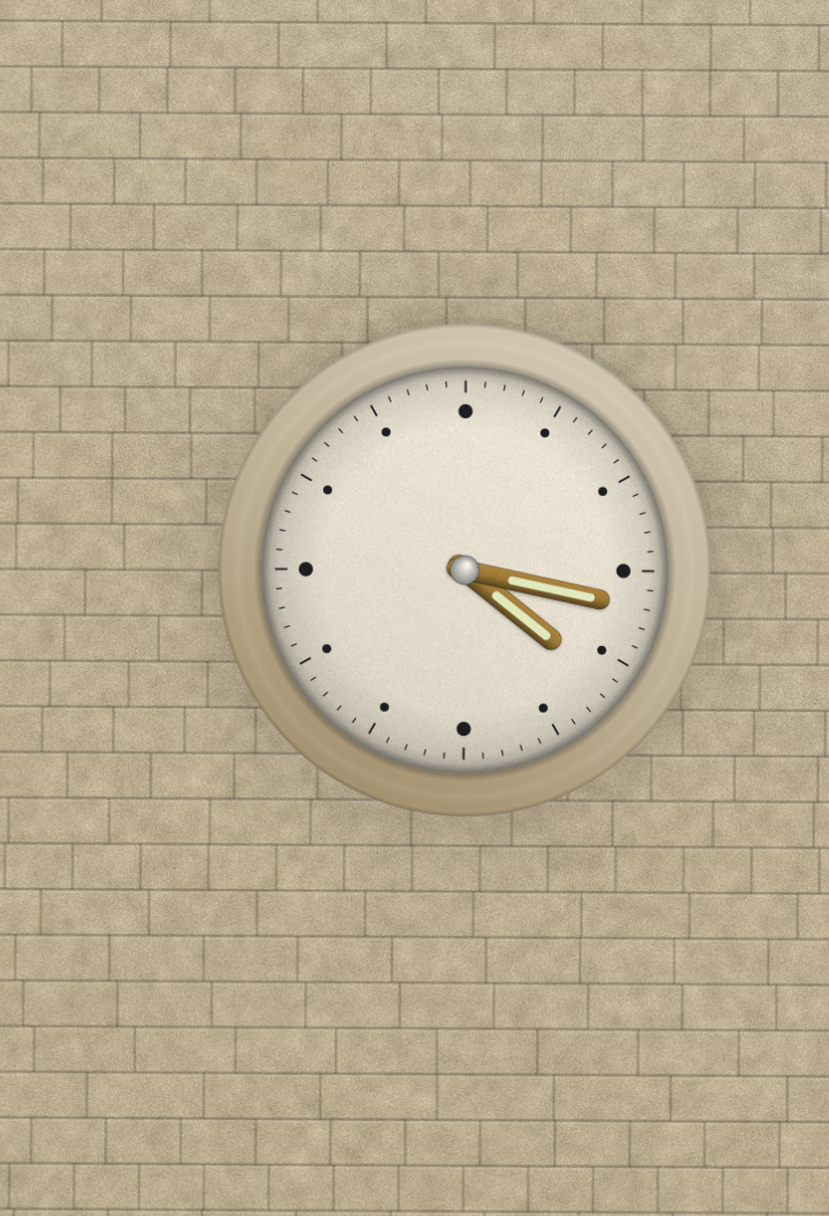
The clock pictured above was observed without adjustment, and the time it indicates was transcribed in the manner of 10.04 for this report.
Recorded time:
4.17
